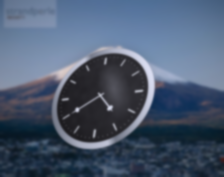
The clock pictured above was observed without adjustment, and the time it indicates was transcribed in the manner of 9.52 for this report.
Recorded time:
4.40
